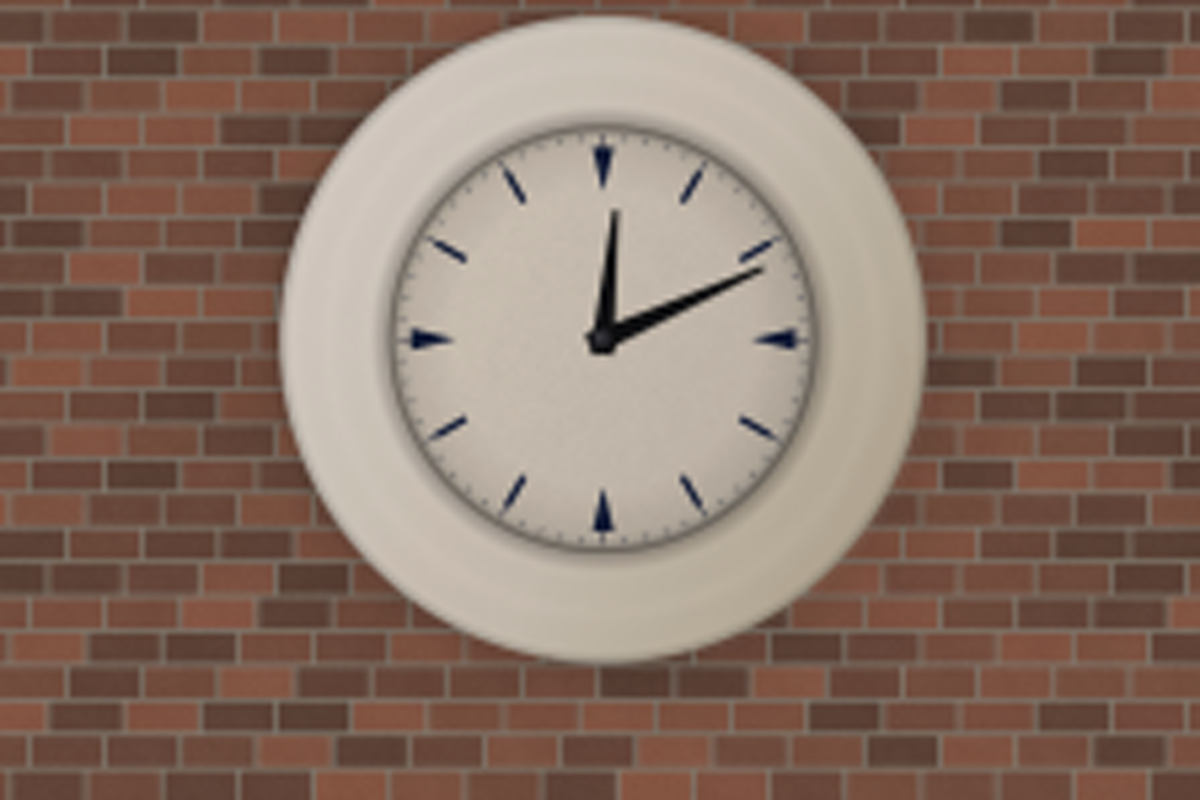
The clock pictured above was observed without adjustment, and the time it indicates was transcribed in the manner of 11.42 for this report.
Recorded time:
12.11
